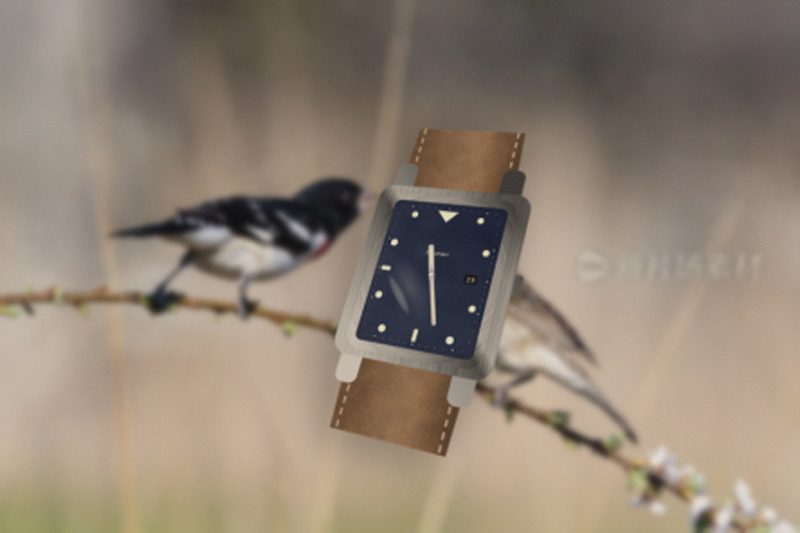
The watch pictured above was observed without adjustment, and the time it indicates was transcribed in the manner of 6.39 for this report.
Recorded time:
11.27
